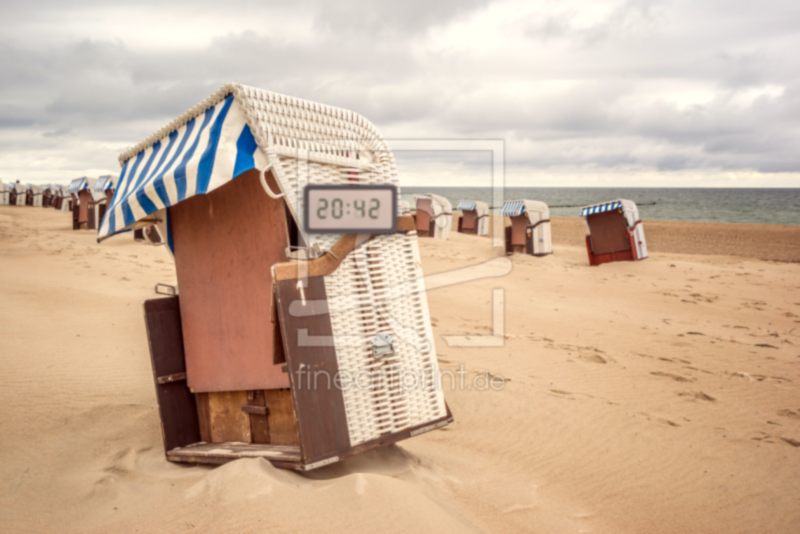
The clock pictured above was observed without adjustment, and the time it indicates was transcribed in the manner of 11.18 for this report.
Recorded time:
20.42
